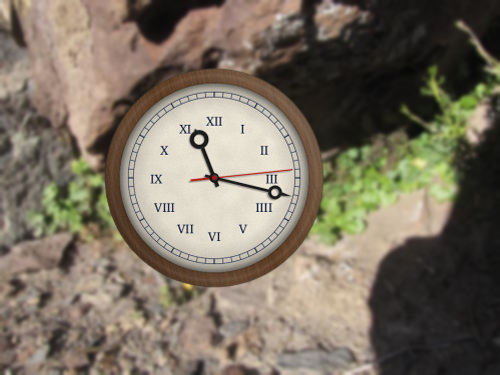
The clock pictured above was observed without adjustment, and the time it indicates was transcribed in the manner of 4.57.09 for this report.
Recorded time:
11.17.14
